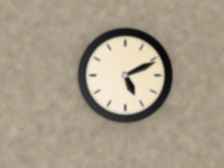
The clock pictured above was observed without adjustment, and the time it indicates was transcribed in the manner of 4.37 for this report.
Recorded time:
5.11
